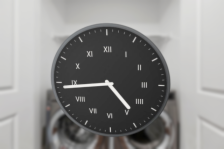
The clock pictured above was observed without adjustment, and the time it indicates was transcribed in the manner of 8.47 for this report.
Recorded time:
4.44
